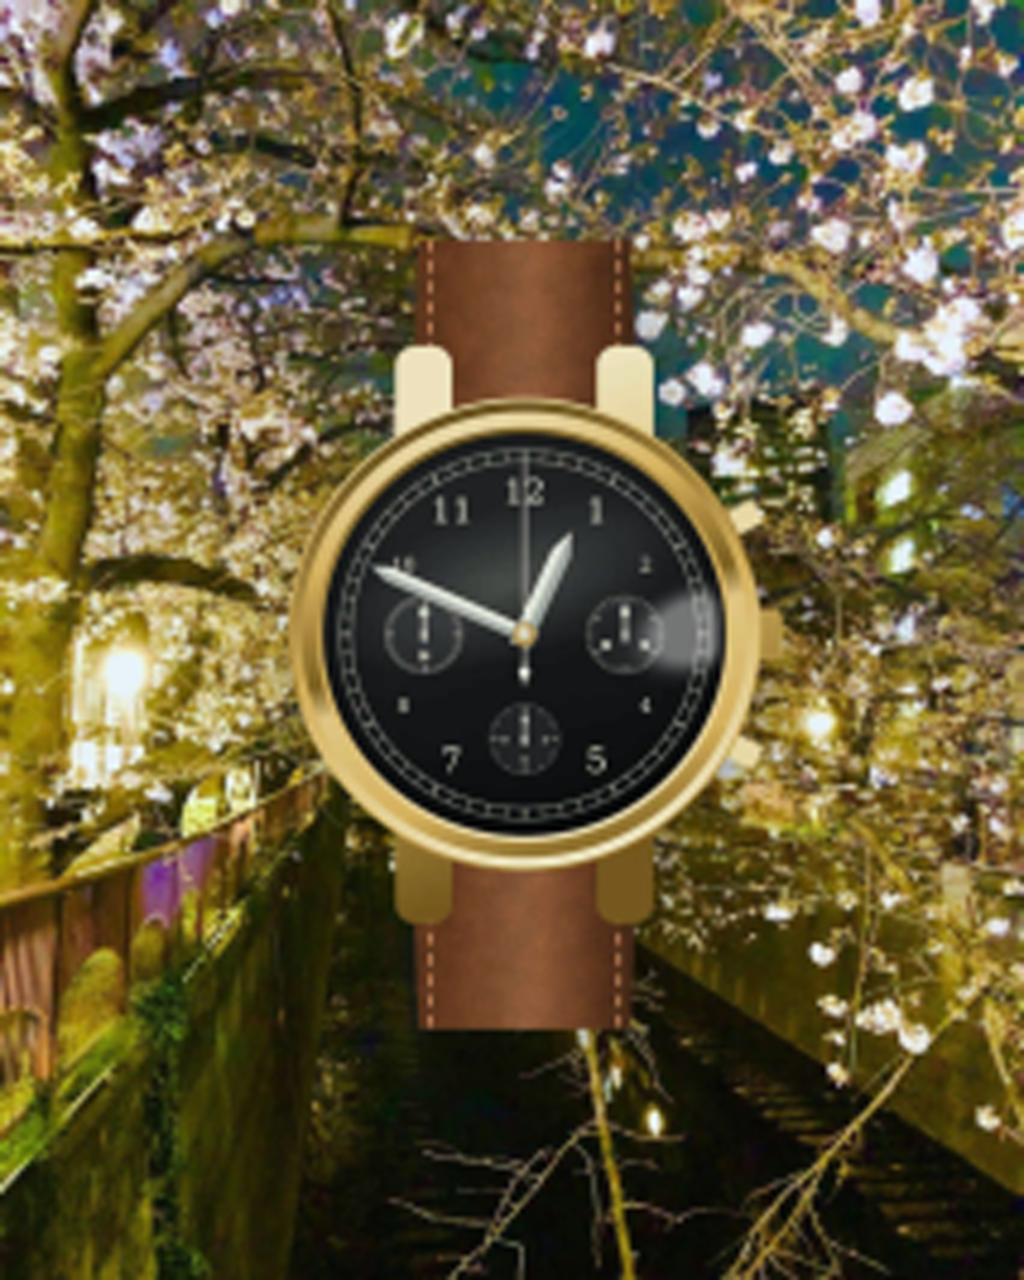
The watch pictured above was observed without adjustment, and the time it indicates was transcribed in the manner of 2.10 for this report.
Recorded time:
12.49
